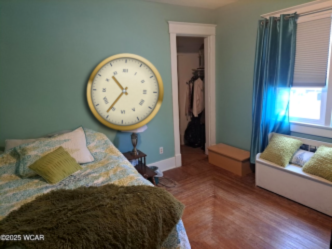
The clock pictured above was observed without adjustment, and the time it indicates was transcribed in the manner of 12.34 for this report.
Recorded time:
10.36
